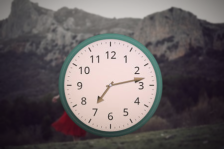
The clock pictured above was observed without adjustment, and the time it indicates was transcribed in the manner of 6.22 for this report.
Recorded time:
7.13
